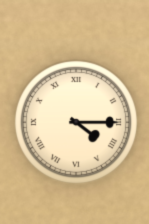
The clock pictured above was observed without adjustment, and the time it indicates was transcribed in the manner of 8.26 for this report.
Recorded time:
4.15
